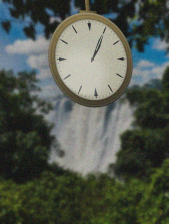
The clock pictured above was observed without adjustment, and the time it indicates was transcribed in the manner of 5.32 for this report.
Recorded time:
1.05
